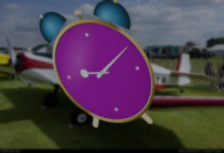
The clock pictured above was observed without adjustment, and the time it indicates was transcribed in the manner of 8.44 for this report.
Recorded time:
9.10
